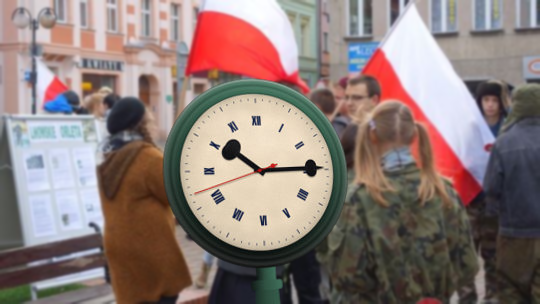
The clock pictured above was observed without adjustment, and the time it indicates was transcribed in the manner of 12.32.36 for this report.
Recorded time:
10.14.42
